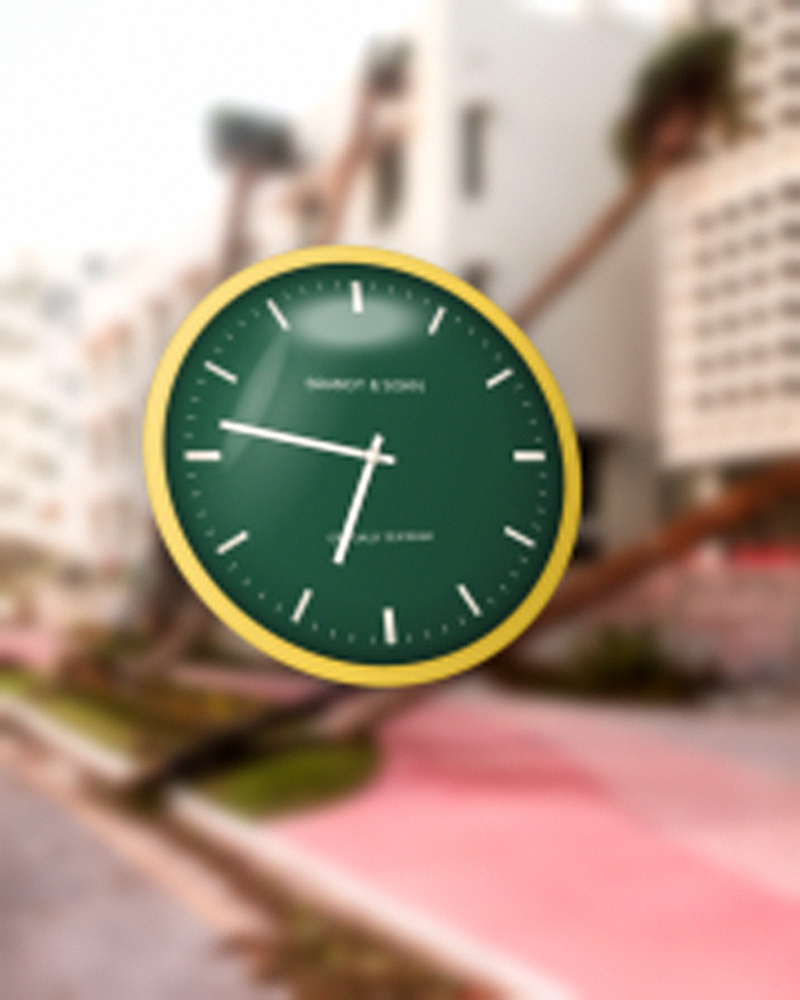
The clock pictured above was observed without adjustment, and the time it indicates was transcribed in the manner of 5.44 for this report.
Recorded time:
6.47
